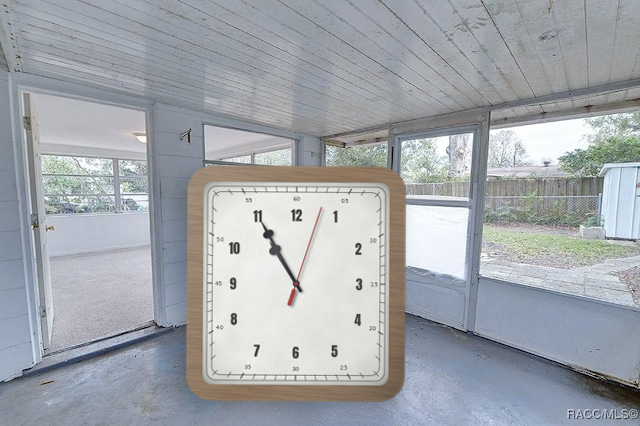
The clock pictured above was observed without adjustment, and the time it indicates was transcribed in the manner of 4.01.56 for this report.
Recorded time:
10.55.03
